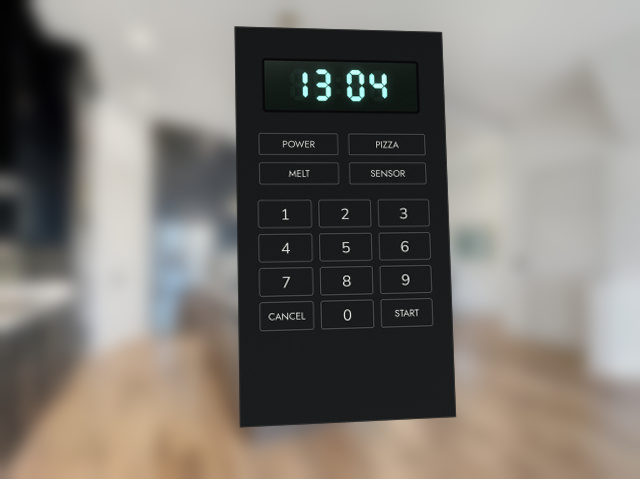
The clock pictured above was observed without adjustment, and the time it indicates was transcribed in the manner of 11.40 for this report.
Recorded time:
13.04
